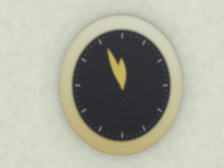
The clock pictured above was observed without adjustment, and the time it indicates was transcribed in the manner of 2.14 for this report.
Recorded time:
11.56
